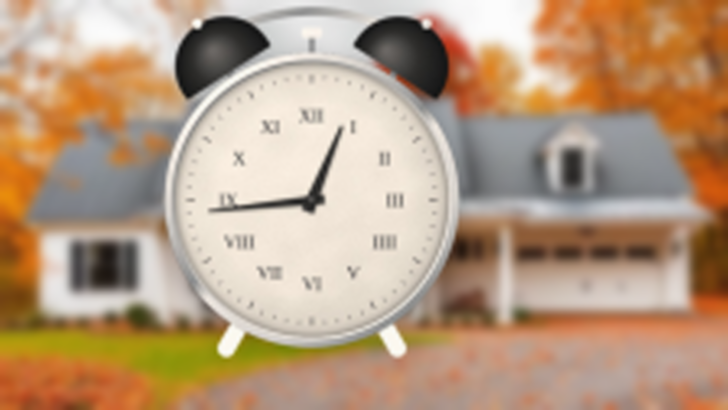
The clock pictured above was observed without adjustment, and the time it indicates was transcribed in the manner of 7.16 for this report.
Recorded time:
12.44
